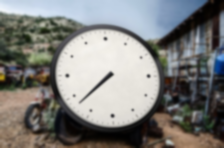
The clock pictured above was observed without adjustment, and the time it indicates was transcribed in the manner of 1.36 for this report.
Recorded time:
7.38
